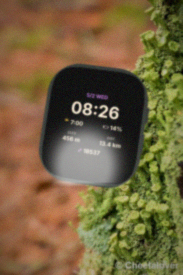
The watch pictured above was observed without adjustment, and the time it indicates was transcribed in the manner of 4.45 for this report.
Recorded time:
8.26
